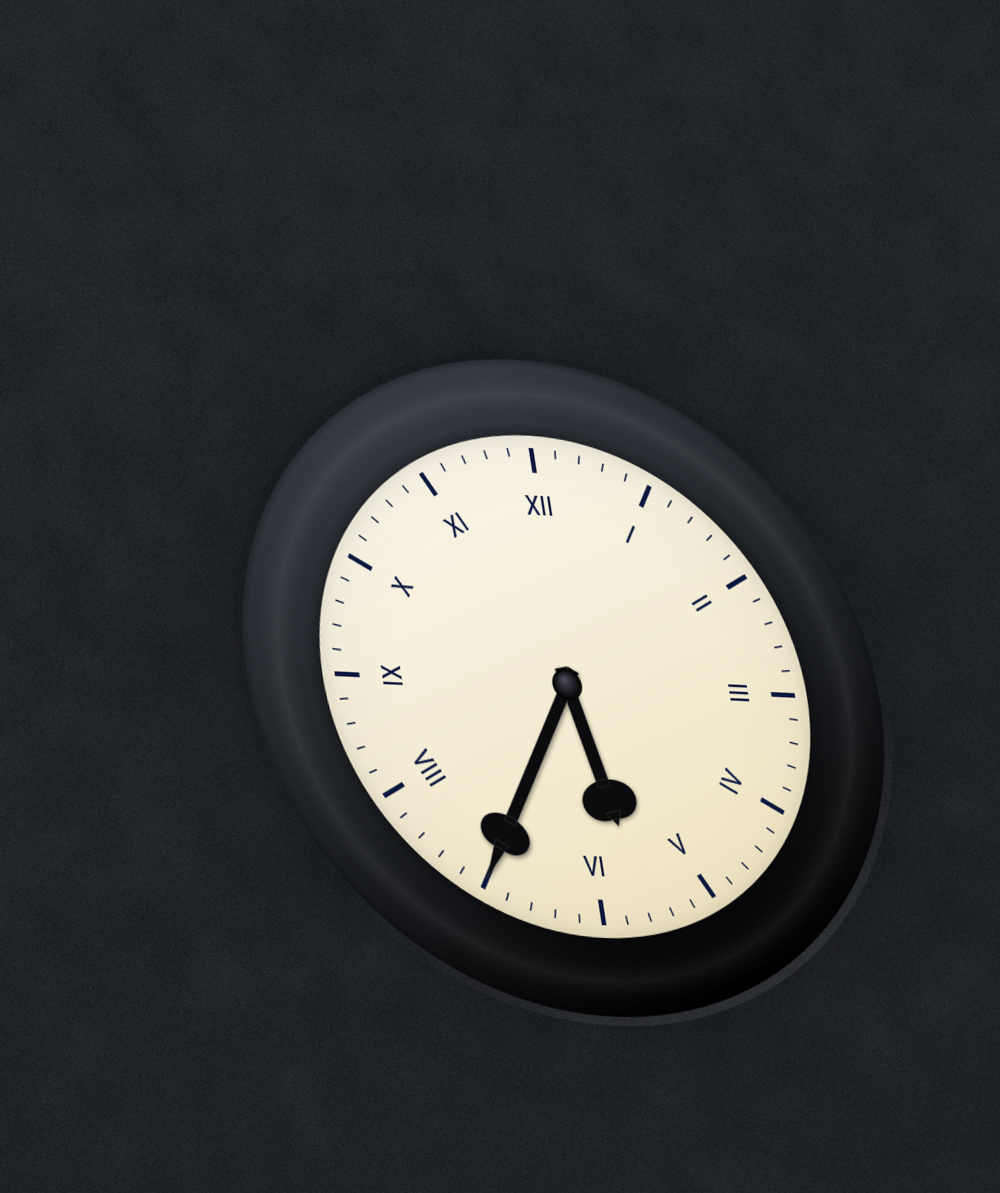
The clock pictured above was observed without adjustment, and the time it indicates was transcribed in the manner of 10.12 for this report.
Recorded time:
5.35
